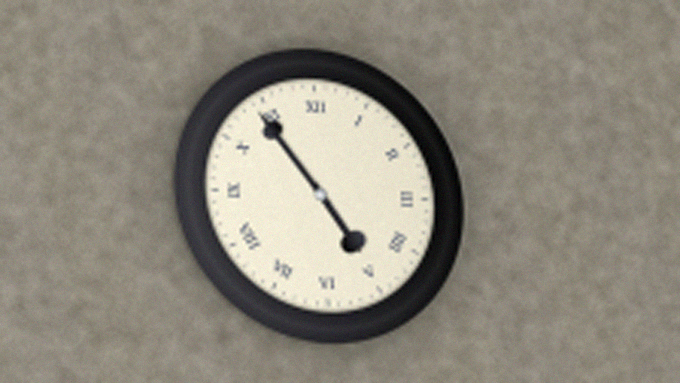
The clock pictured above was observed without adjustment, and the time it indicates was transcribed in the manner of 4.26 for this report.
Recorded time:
4.54
